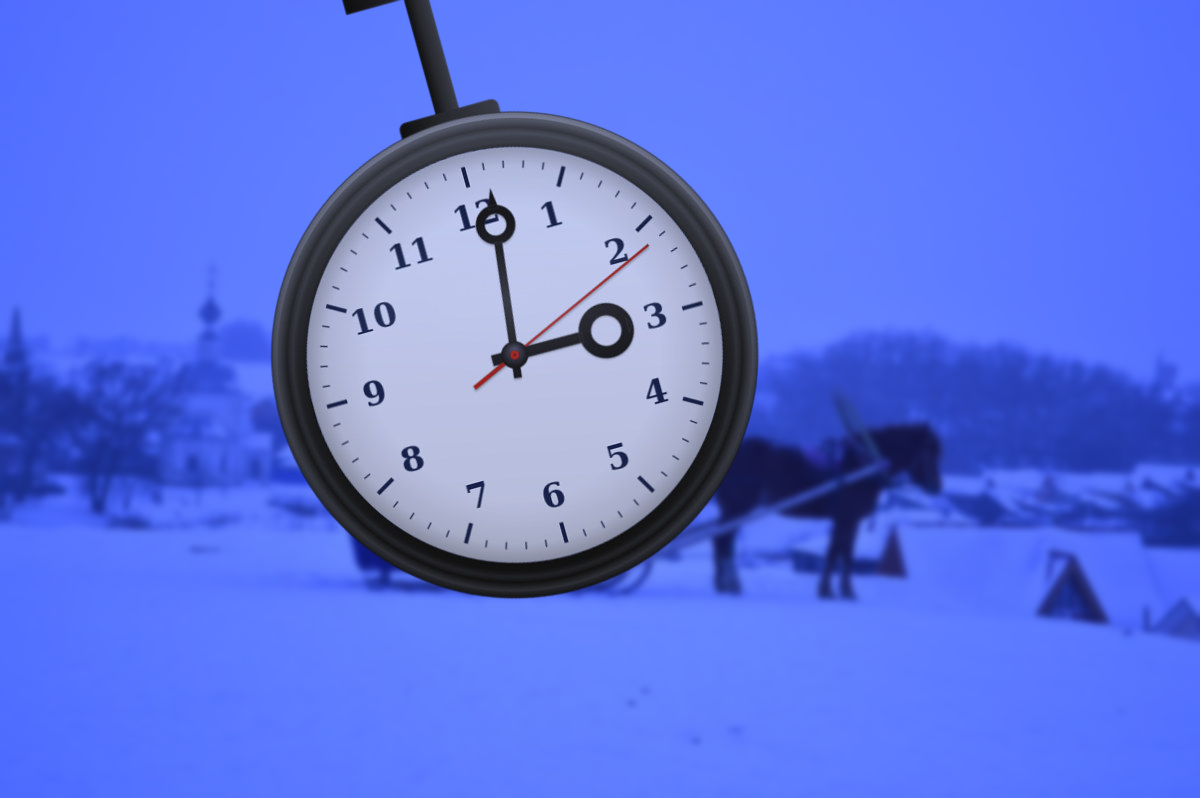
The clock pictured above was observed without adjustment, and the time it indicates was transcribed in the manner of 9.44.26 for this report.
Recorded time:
3.01.11
